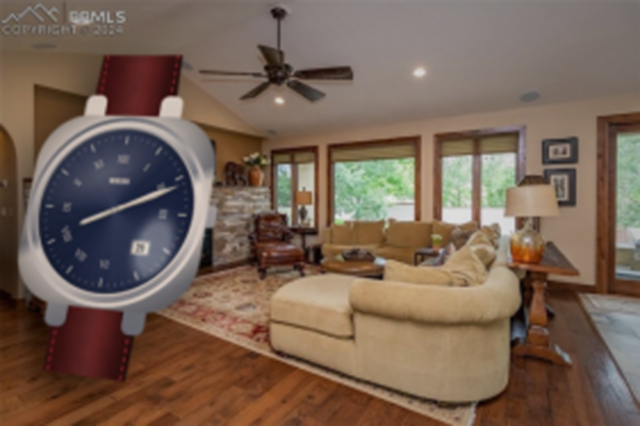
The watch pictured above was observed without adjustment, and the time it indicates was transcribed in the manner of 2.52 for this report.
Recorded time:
8.11
